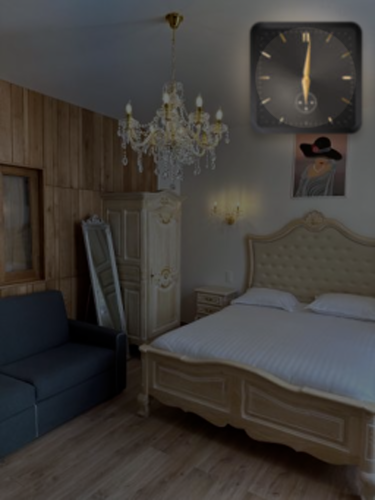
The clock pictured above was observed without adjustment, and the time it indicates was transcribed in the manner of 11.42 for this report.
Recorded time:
6.01
